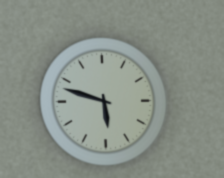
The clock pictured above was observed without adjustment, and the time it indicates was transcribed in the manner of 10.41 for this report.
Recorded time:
5.48
